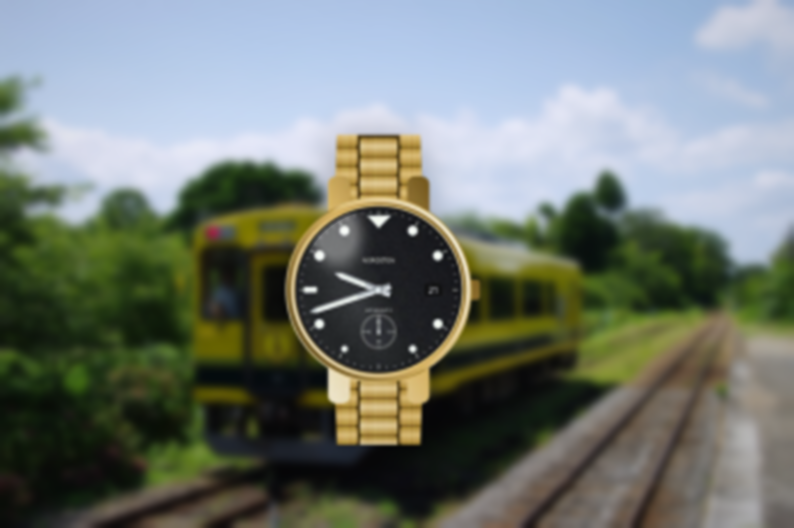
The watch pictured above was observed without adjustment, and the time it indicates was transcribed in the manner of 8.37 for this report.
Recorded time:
9.42
